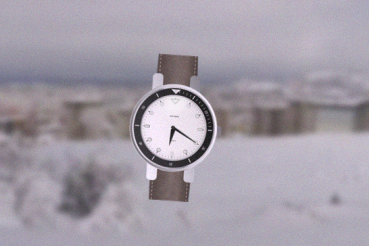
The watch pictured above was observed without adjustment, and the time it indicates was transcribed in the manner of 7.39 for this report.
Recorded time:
6.20
